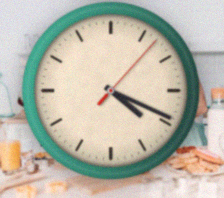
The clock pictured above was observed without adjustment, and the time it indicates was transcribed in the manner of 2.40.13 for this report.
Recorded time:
4.19.07
